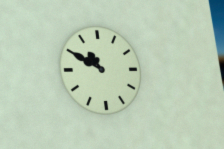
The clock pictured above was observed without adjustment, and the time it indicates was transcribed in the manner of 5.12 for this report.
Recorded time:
10.50
